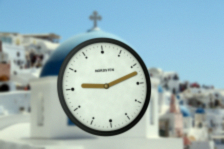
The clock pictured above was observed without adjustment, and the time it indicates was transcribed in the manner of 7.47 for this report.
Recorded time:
9.12
